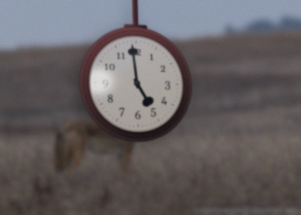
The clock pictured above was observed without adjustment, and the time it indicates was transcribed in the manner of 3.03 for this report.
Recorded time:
4.59
